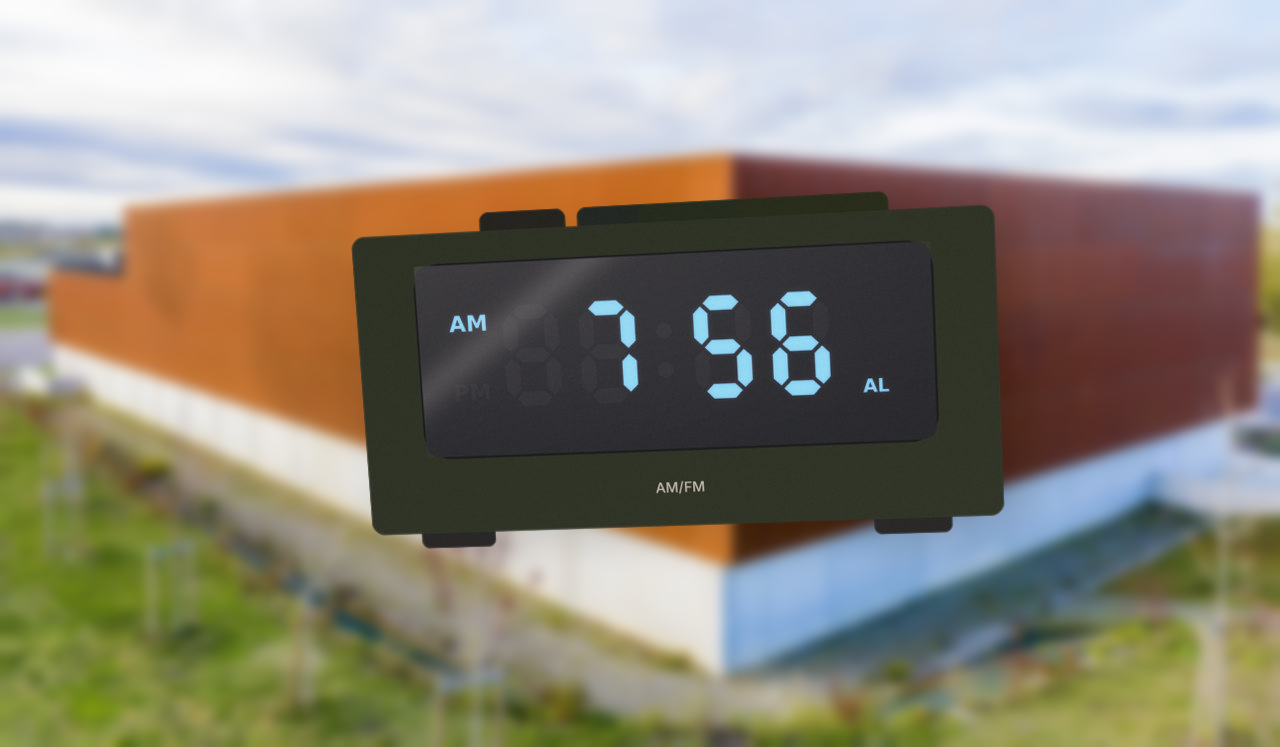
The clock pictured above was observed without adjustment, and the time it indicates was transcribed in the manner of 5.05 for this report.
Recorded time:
7.56
